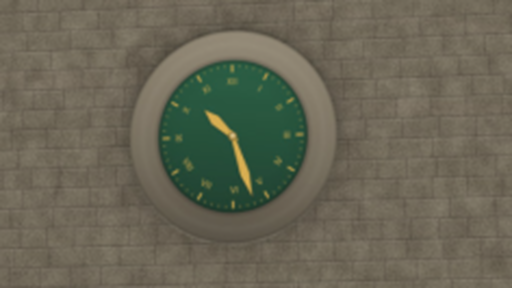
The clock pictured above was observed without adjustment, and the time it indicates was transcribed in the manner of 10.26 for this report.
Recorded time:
10.27
